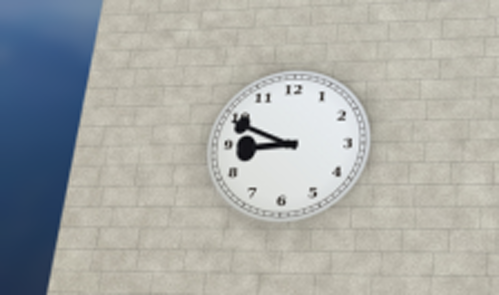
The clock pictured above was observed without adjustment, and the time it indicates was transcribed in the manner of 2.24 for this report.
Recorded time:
8.49
